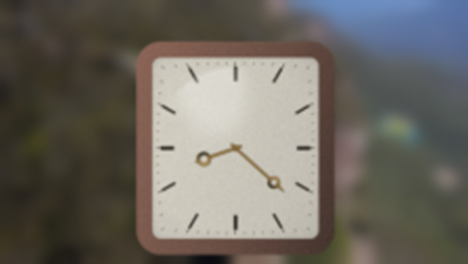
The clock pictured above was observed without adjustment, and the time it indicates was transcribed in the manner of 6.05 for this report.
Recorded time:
8.22
